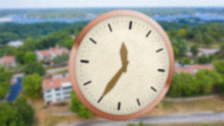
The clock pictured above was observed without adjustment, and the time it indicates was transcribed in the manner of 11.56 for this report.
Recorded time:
11.35
